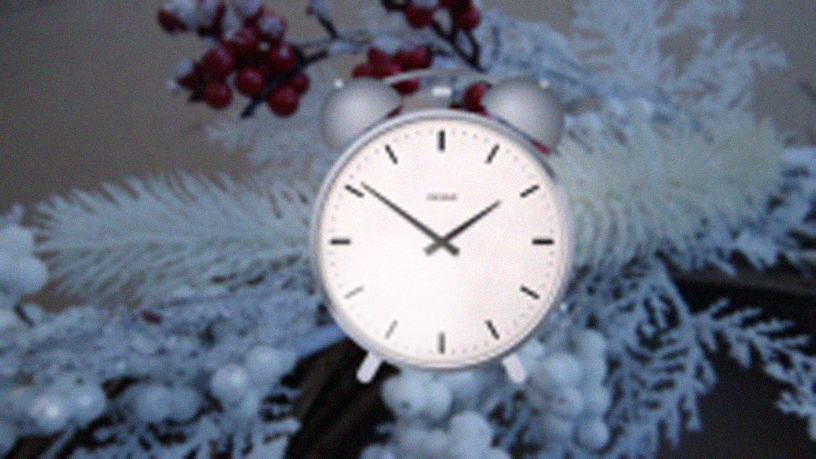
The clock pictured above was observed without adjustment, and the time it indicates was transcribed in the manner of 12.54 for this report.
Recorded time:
1.51
